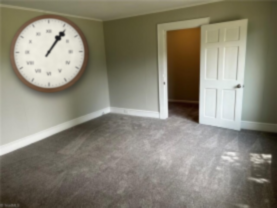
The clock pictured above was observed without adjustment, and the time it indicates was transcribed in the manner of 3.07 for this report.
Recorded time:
1.06
